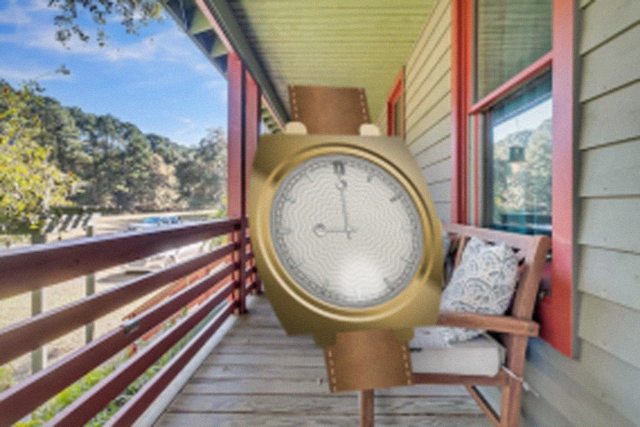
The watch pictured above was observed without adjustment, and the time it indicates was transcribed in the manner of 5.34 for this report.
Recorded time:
9.00
